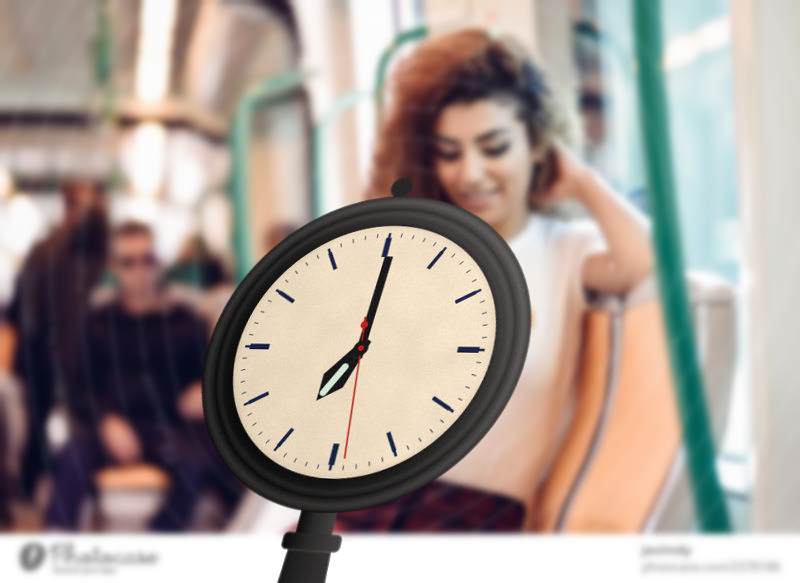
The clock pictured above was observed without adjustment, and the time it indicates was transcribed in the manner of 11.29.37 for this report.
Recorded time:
7.00.29
